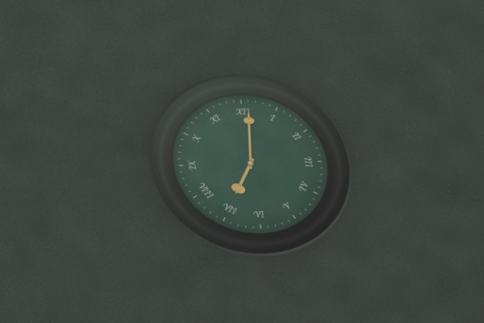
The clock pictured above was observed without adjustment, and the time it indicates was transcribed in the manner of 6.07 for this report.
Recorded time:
7.01
